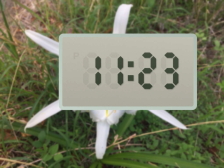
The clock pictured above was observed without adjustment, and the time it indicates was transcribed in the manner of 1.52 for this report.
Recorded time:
11.23
